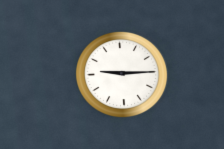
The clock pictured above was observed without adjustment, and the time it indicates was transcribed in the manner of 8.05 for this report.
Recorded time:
9.15
